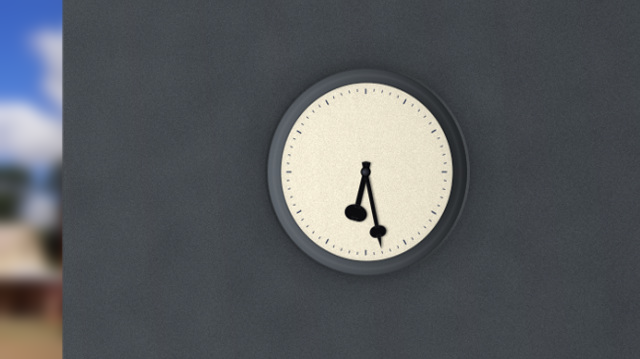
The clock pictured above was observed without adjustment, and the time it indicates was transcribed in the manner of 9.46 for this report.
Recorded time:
6.28
